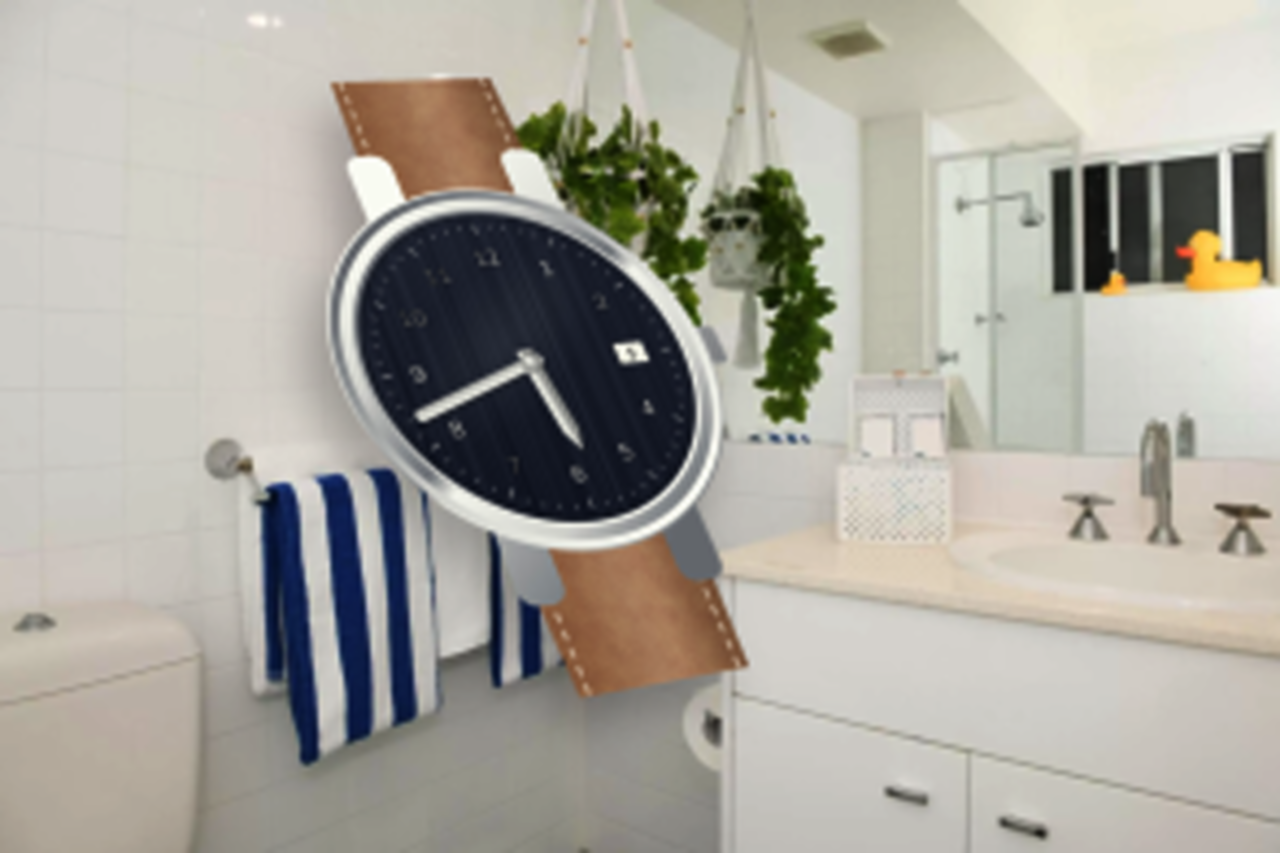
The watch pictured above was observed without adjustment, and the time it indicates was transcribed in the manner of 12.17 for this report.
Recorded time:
5.42
